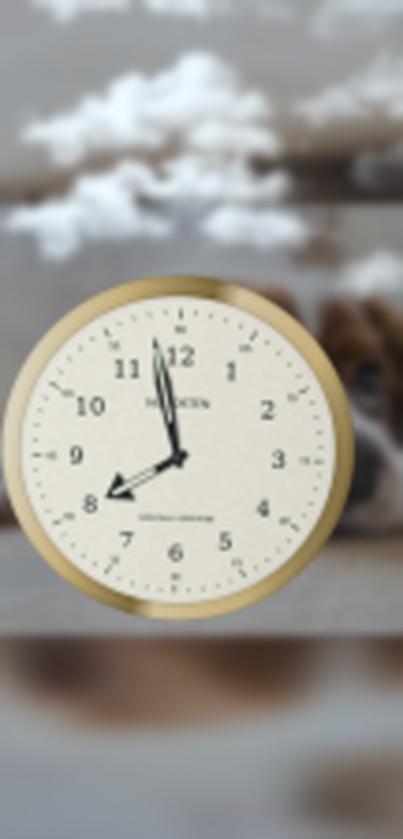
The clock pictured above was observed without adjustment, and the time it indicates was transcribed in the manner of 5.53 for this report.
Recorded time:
7.58
